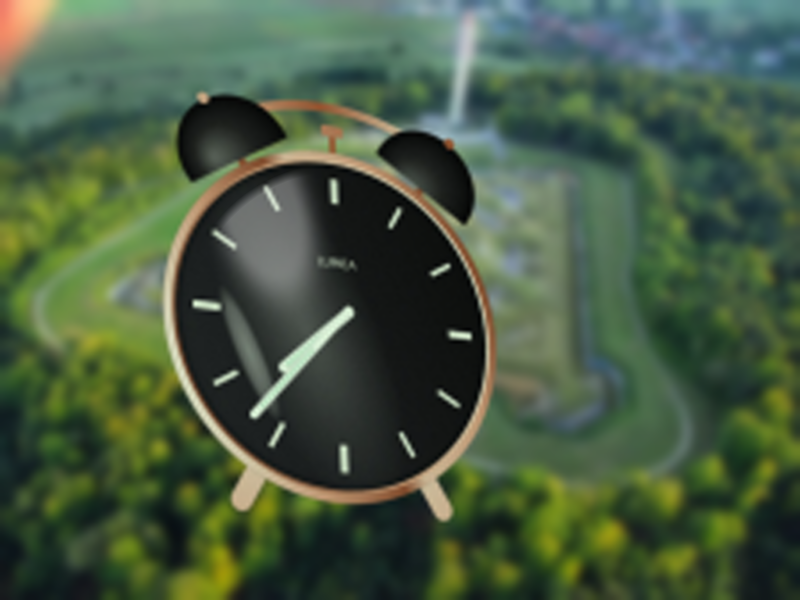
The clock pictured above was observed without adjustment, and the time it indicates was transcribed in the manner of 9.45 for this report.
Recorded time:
7.37
